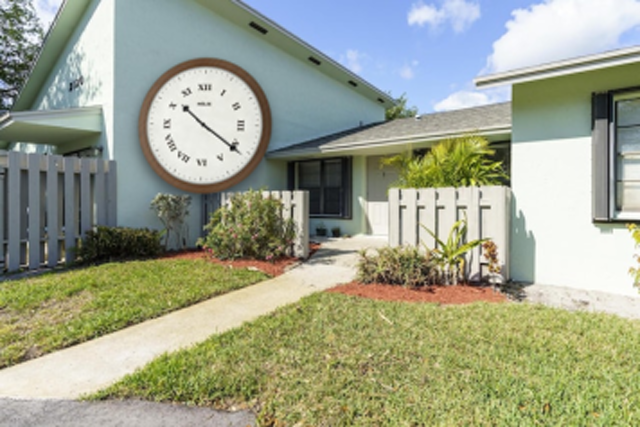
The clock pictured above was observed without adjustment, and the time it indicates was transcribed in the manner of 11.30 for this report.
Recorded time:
10.21
